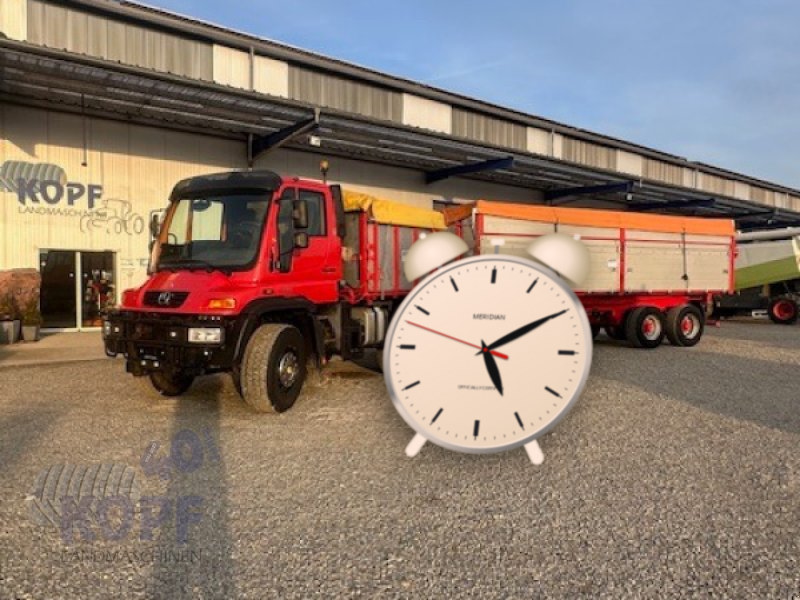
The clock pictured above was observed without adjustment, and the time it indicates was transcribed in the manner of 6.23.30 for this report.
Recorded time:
5.09.48
